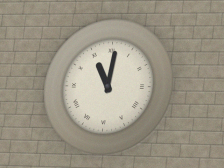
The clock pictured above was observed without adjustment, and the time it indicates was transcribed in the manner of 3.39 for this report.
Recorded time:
11.01
